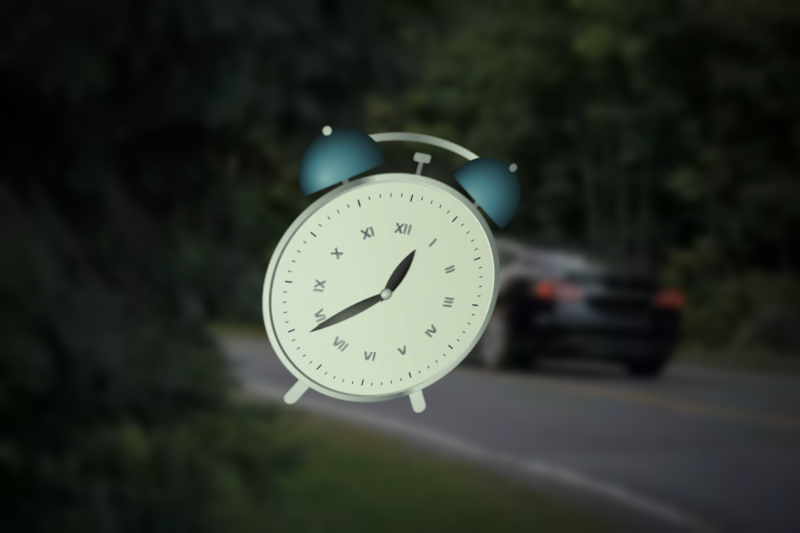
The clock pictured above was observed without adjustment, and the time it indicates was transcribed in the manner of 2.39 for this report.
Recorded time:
12.39
